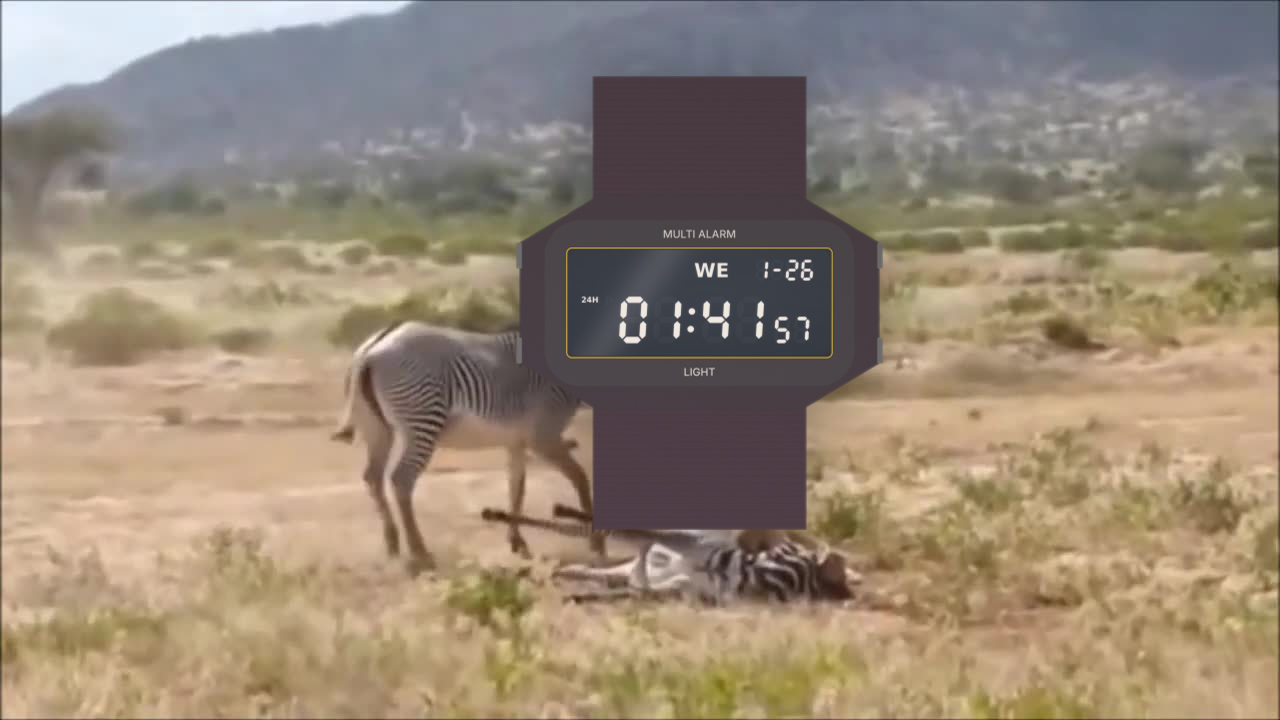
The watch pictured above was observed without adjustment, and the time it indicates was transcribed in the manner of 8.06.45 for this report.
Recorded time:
1.41.57
